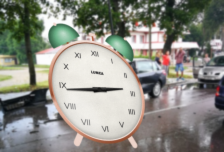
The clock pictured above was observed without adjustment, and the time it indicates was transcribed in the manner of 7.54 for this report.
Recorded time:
2.44
